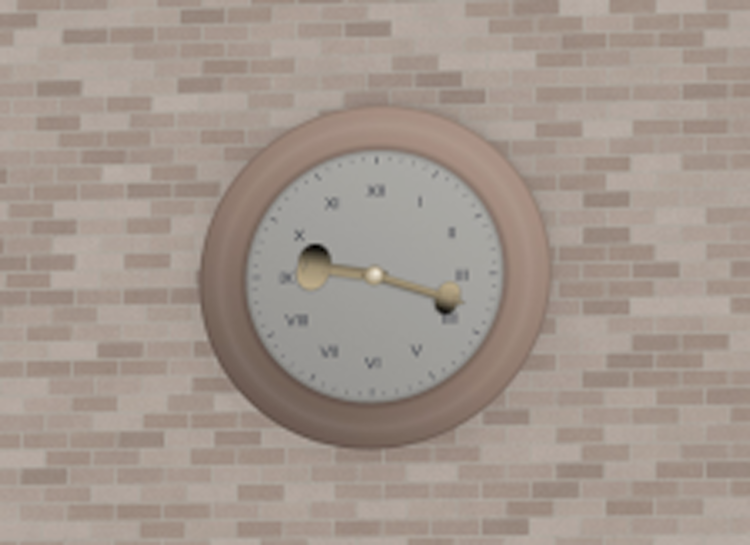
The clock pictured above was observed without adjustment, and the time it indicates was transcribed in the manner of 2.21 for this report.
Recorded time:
9.18
